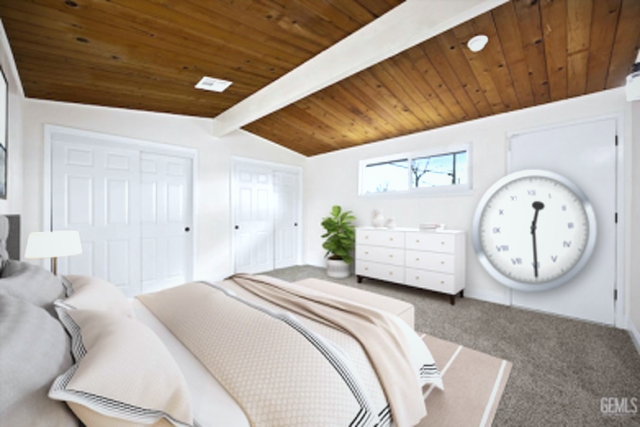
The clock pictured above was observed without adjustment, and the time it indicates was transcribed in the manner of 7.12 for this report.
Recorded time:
12.30
